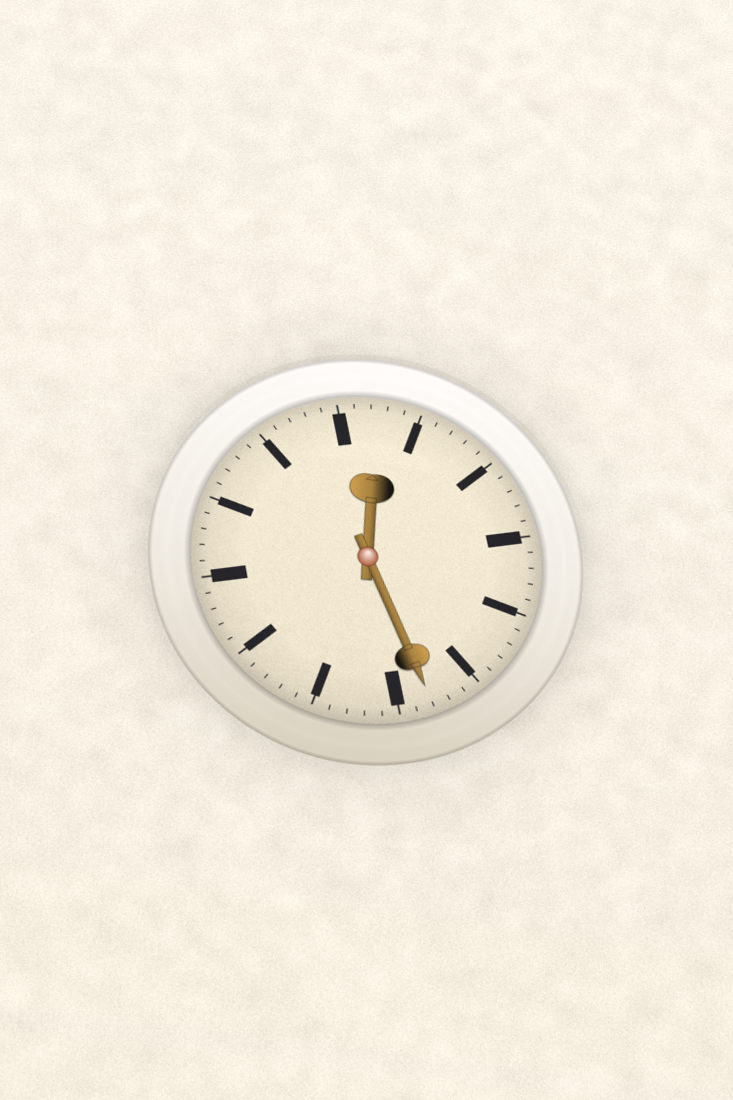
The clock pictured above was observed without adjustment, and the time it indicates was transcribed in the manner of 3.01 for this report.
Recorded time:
12.28
